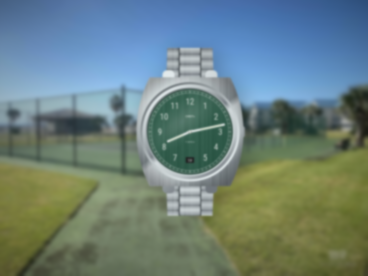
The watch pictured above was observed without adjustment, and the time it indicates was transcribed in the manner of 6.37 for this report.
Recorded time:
8.13
